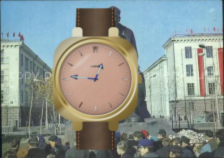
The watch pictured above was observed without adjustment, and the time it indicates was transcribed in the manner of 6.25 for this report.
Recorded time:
12.46
